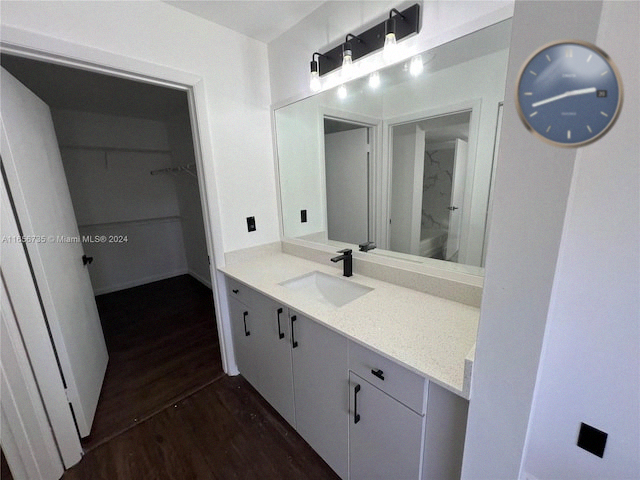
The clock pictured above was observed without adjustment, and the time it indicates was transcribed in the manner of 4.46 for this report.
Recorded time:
2.42
